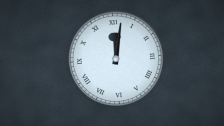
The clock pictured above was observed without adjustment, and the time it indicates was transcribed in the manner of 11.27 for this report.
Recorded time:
12.02
